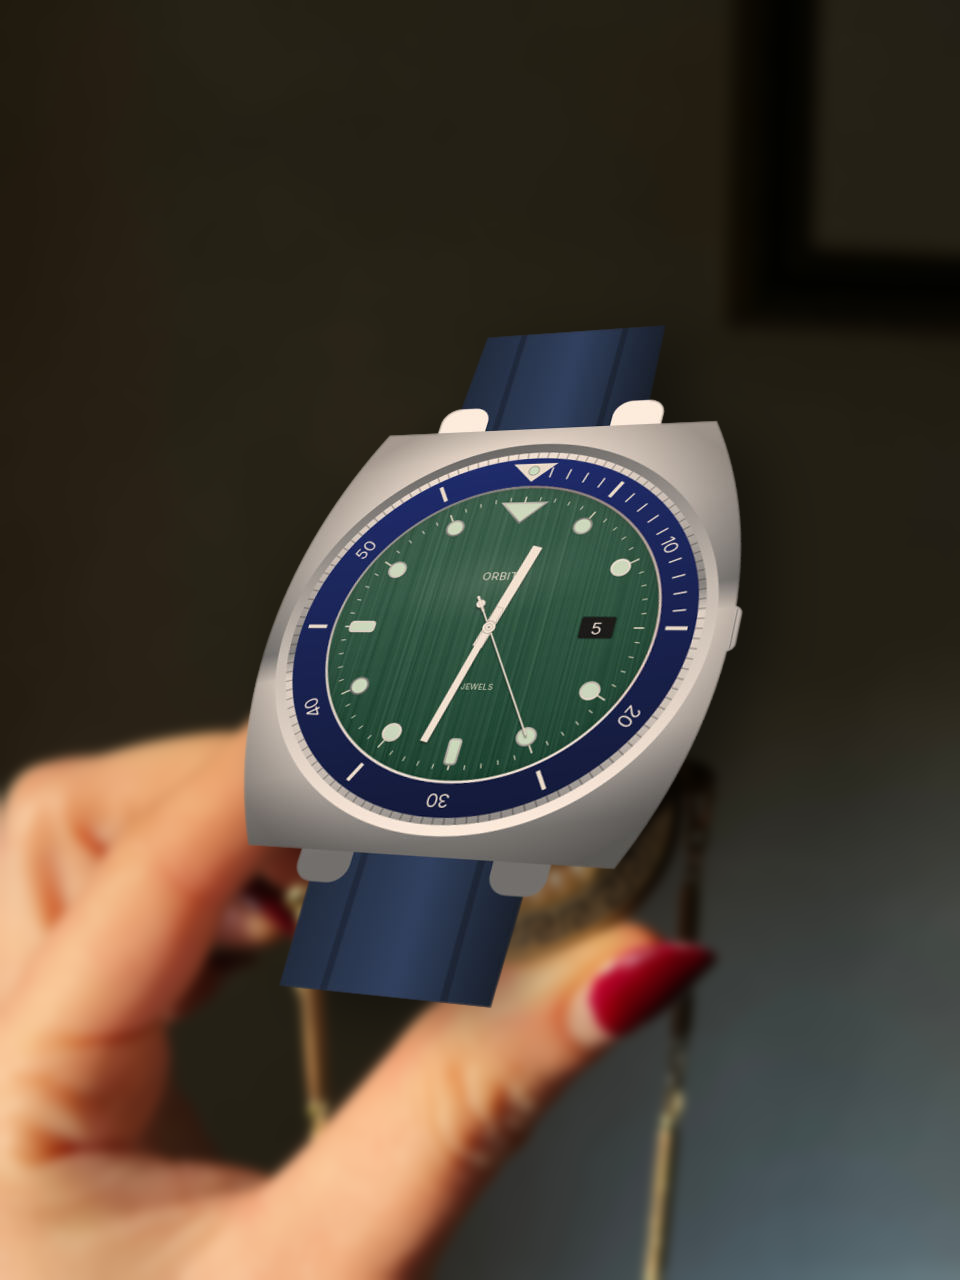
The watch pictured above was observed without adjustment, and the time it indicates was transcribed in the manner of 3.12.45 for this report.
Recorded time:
12.32.25
